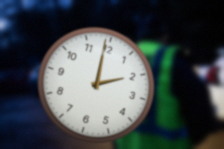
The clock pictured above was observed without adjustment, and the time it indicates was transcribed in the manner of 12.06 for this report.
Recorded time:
1.59
